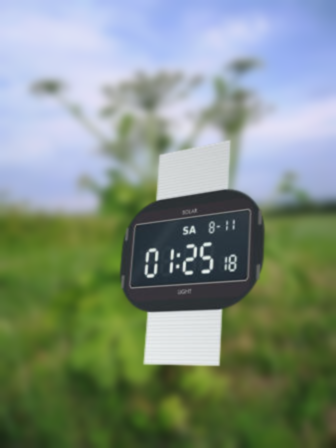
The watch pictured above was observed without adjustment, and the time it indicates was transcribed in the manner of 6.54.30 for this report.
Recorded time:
1.25.18
